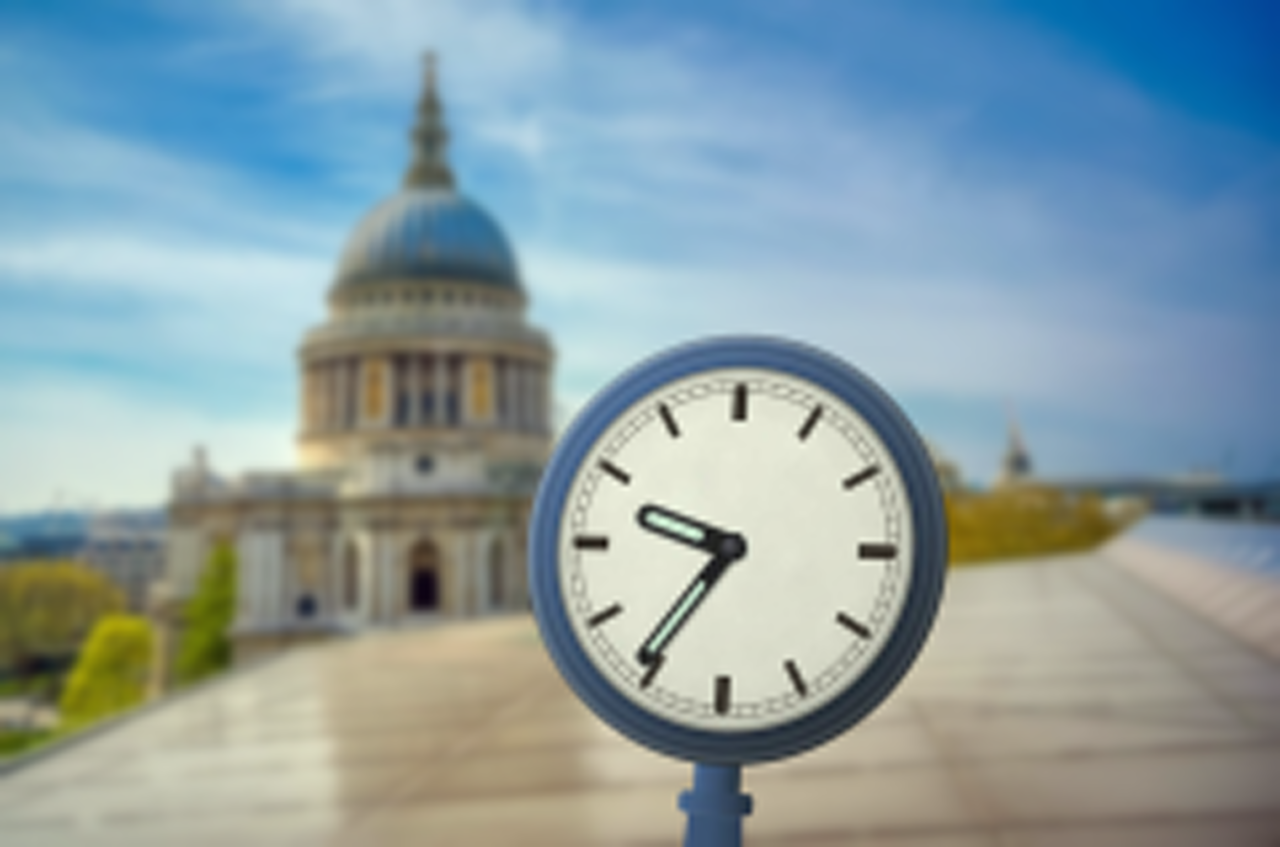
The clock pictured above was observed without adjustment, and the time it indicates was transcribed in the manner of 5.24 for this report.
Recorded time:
9.36
